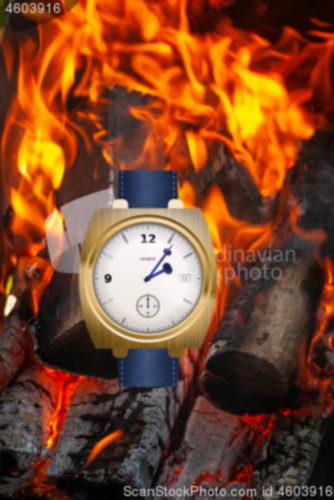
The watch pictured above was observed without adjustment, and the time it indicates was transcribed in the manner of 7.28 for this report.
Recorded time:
2.06
